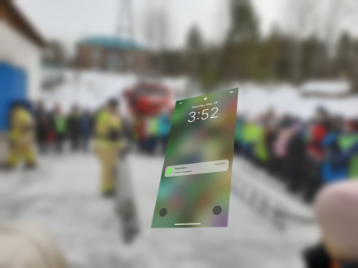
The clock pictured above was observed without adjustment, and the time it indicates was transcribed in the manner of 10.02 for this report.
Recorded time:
3.52
